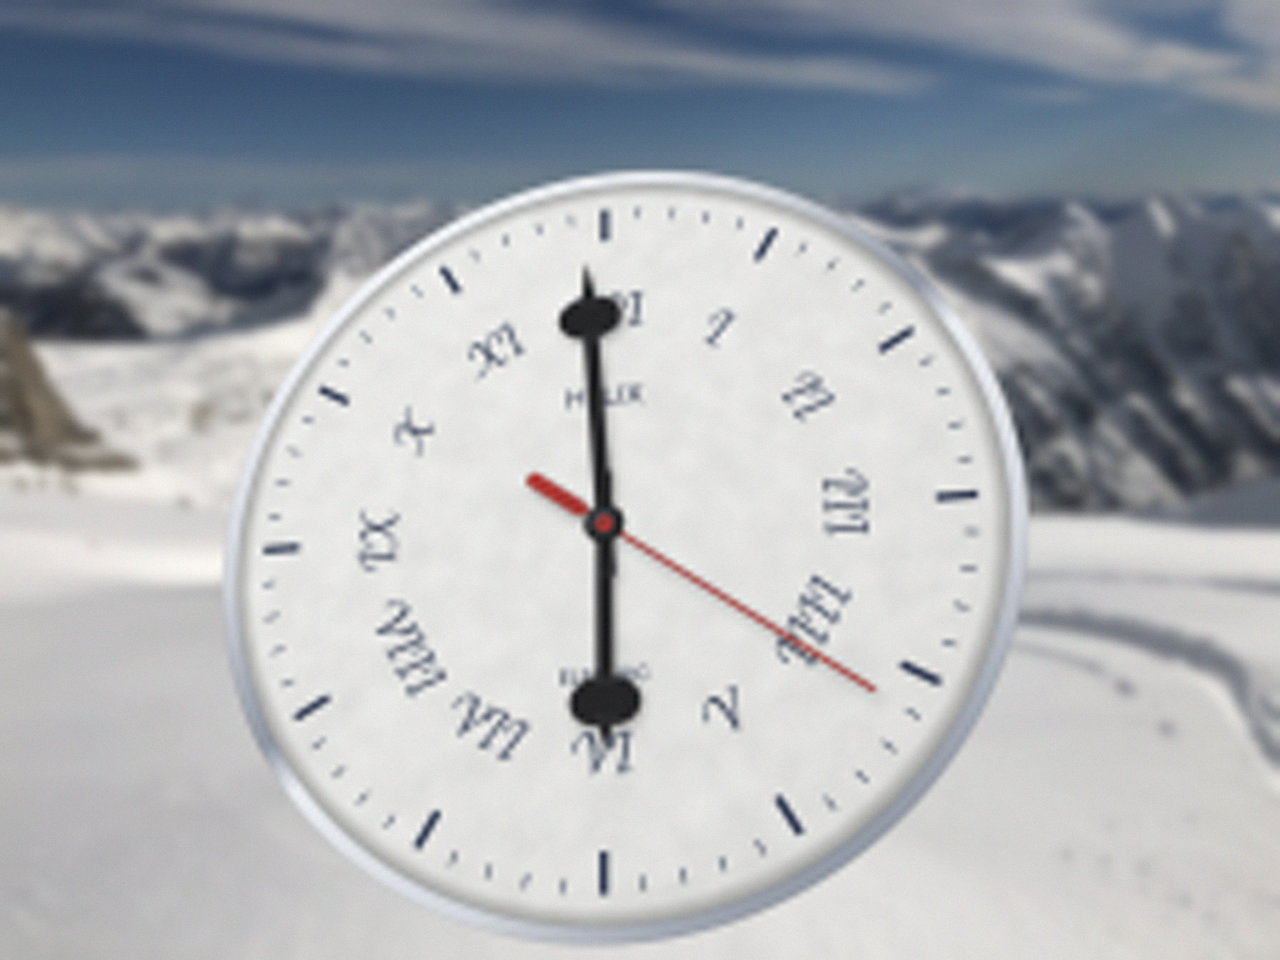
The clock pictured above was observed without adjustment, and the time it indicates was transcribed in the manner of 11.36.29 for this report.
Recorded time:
5.59.21
